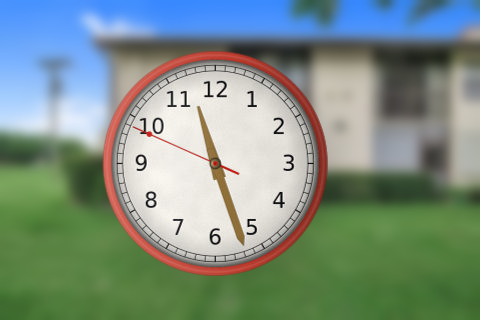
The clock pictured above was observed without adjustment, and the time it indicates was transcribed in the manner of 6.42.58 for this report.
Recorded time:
11.26.49
